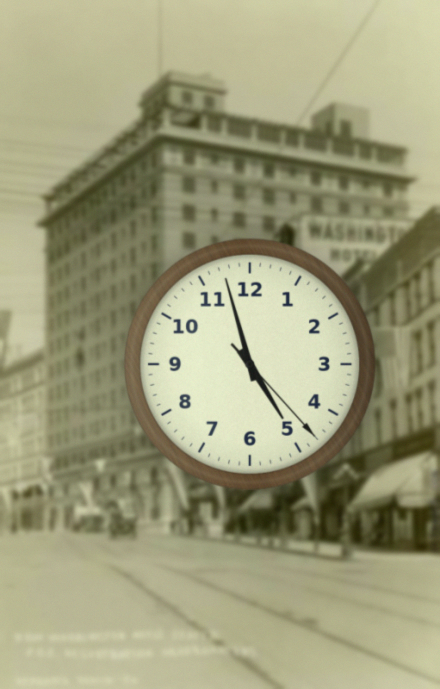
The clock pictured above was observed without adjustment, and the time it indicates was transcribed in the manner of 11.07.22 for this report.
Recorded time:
4.57.23
